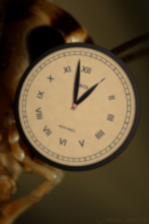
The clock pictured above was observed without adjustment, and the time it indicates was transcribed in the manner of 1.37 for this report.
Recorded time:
12.58
